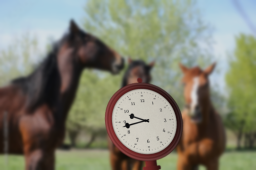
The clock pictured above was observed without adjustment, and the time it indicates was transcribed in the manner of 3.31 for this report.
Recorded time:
9.43
